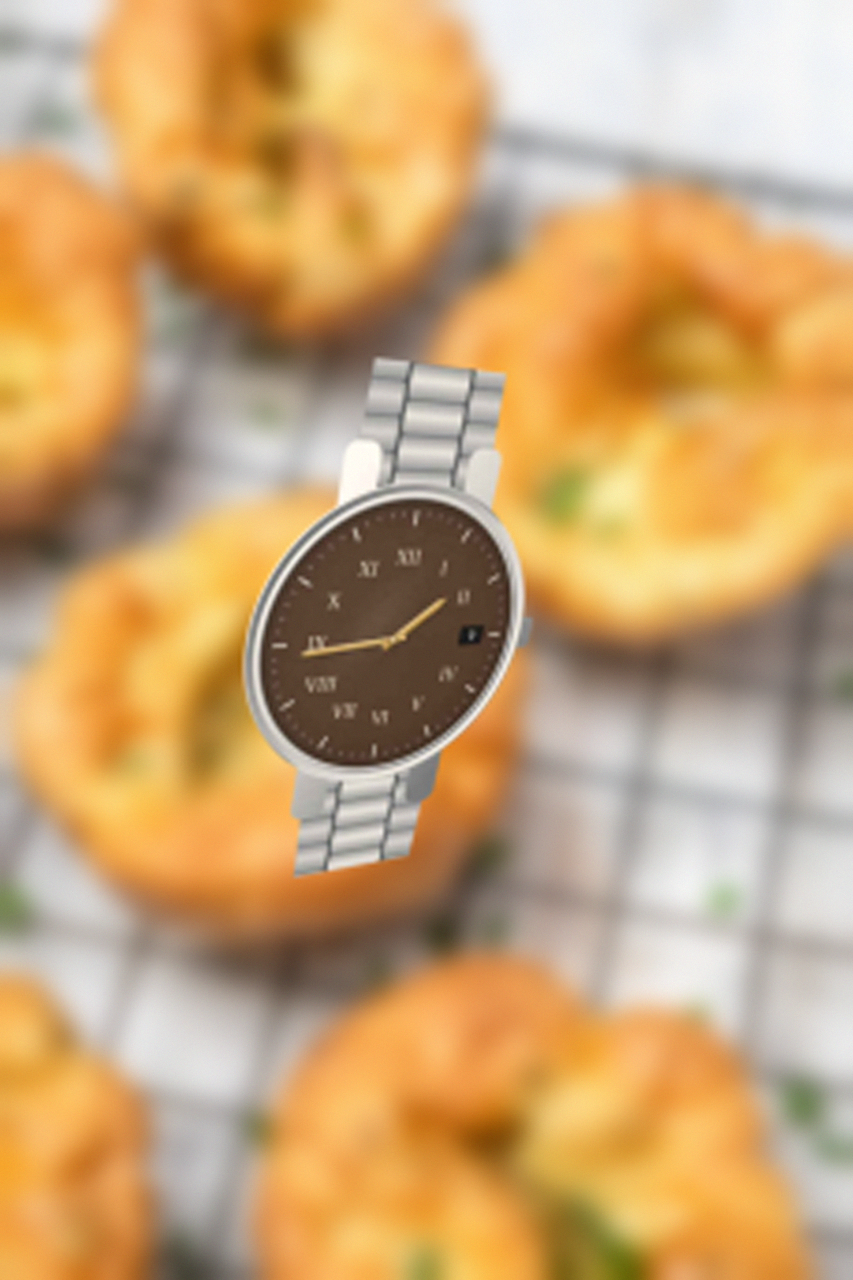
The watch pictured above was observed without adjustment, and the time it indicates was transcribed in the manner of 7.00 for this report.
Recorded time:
1.44
